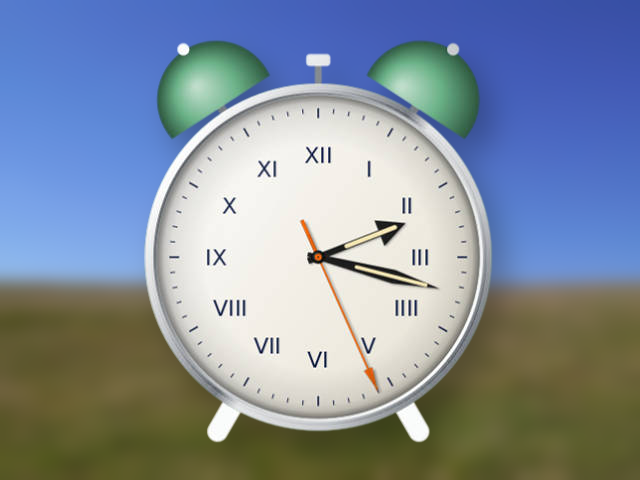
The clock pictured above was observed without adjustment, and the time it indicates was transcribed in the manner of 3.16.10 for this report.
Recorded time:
2.17.26
